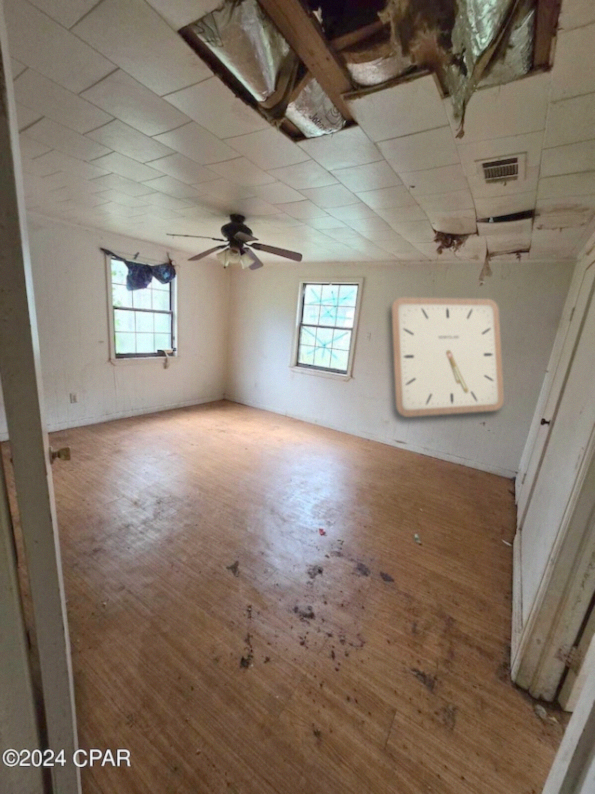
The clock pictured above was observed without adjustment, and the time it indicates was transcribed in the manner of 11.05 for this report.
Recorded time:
5.26
